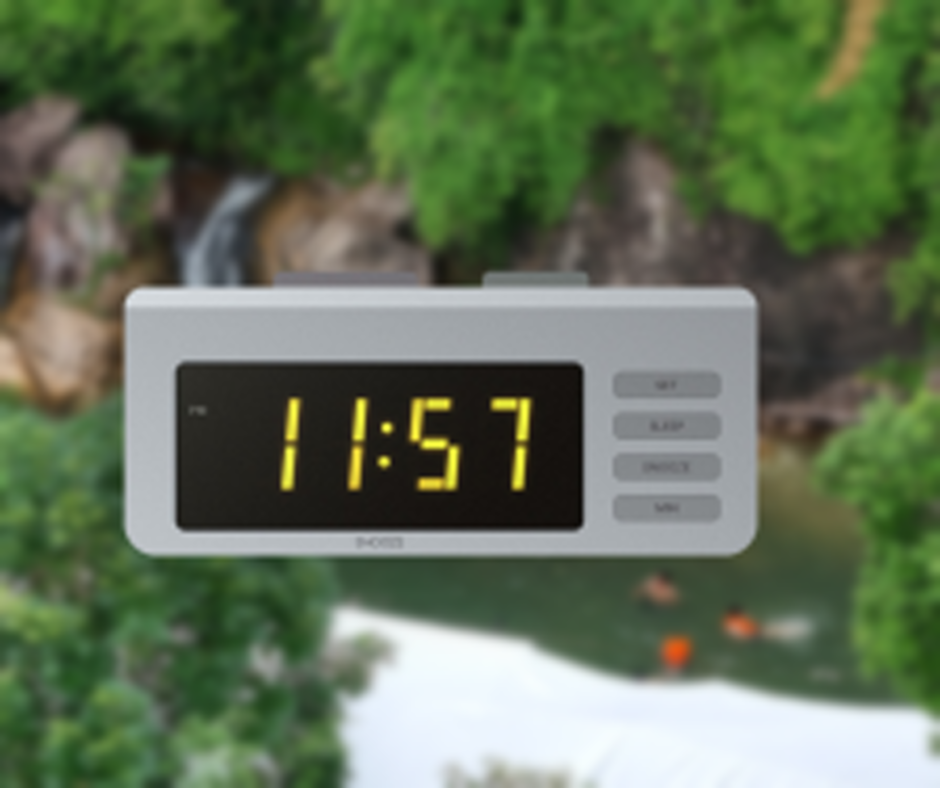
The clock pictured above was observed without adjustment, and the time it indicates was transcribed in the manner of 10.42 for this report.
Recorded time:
11.57
